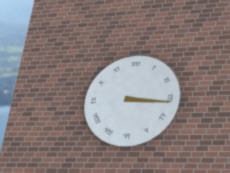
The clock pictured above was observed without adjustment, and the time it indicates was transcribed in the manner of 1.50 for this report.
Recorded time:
3.16
